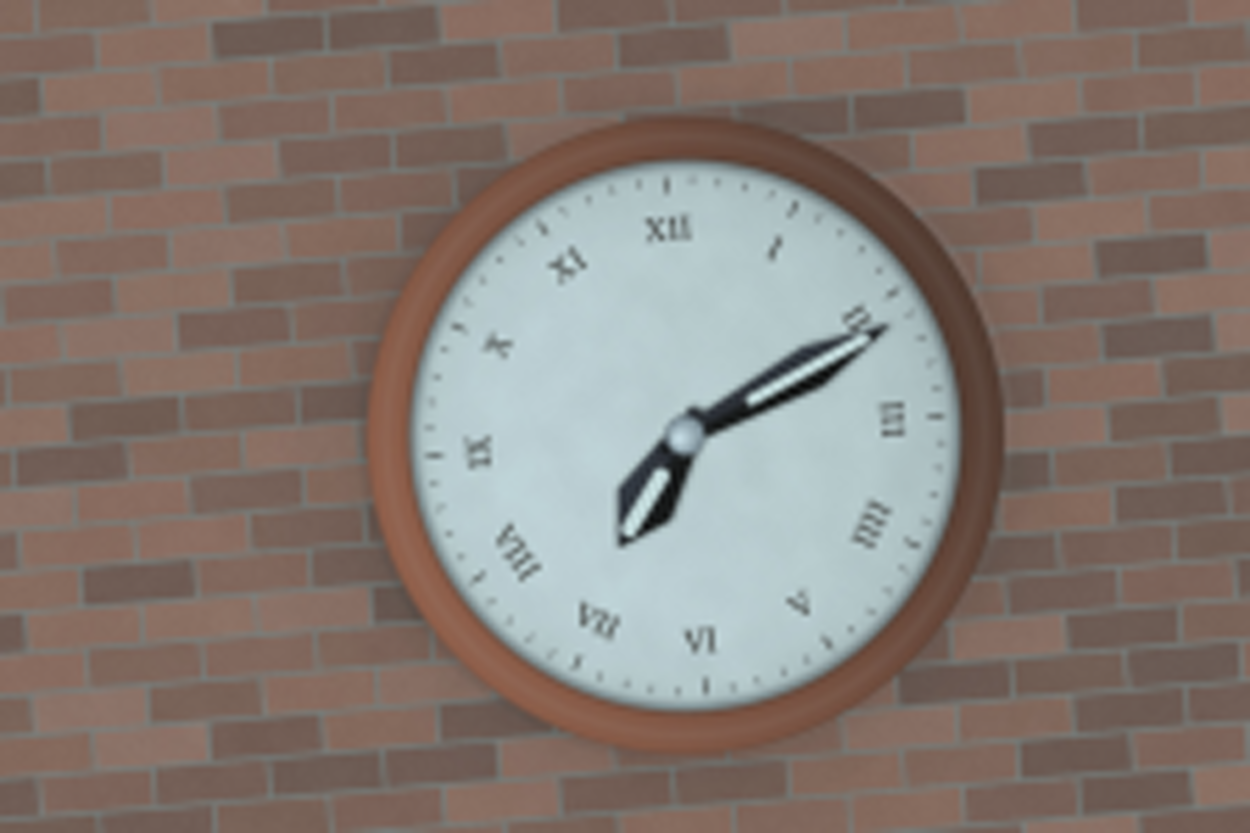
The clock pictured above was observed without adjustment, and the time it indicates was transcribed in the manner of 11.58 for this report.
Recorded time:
7.11
